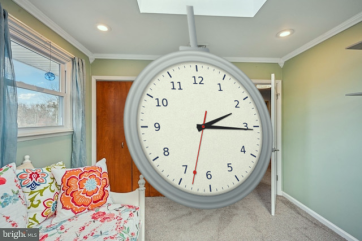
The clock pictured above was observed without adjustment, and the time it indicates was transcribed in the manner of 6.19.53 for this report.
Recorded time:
2.15.33
